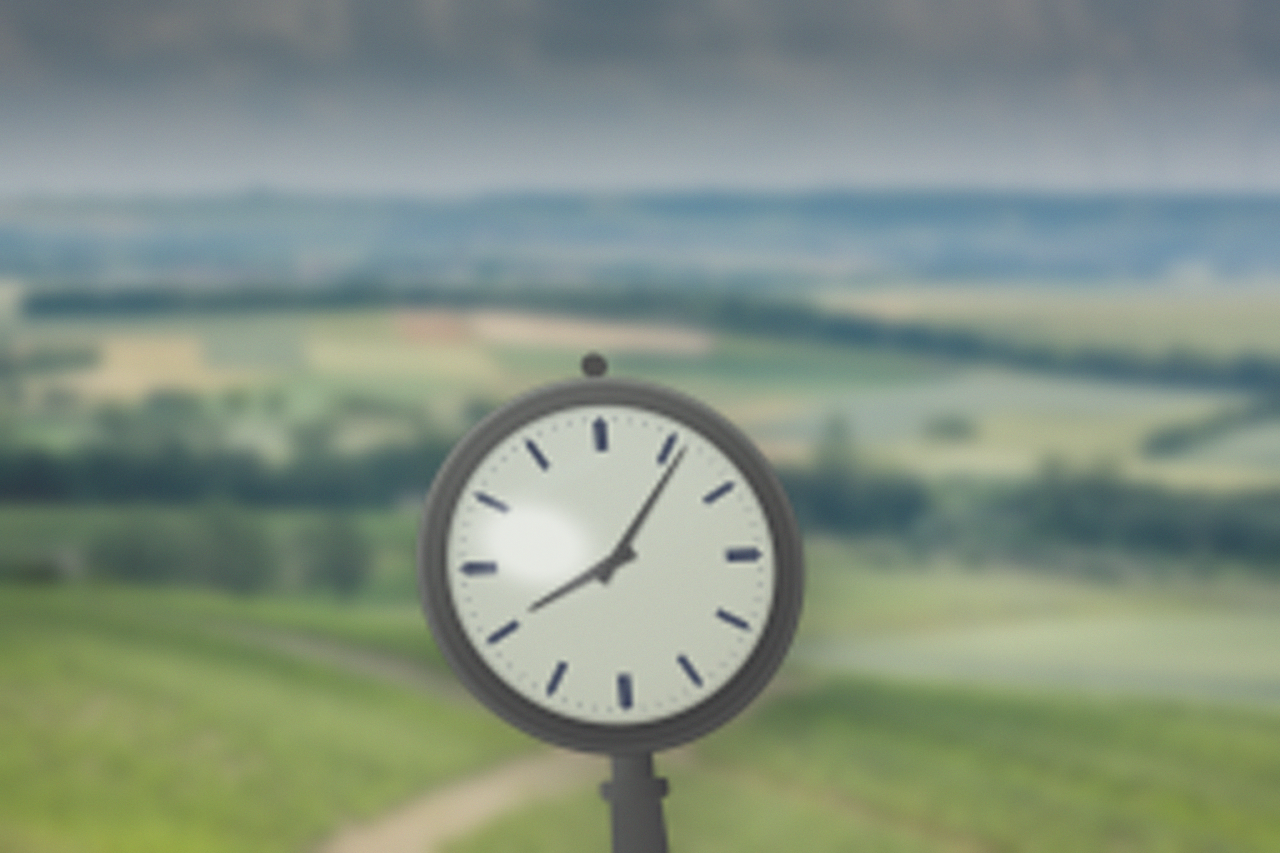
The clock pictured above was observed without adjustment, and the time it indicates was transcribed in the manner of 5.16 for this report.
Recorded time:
8.06
